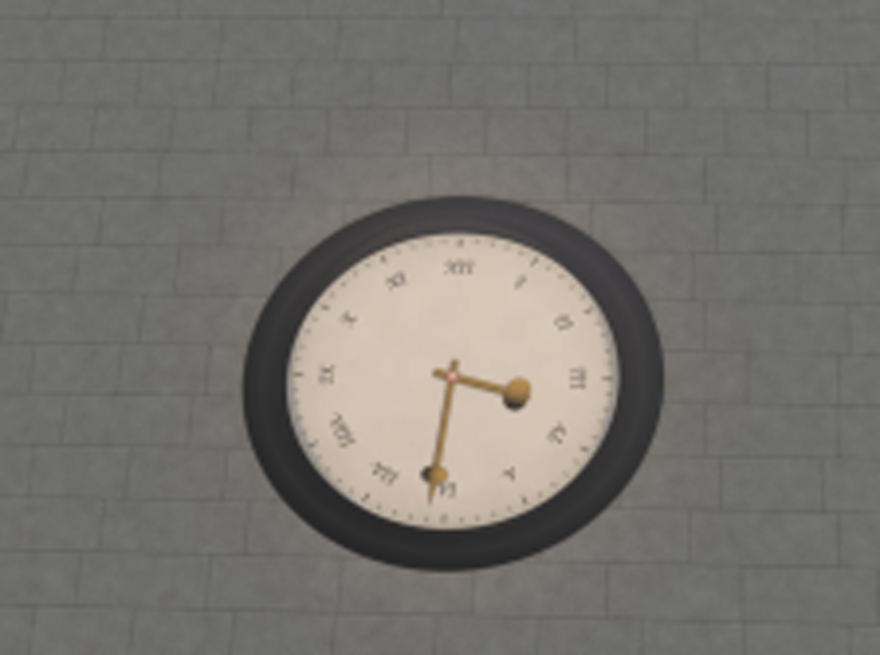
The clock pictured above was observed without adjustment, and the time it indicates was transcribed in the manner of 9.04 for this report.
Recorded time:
3.31
